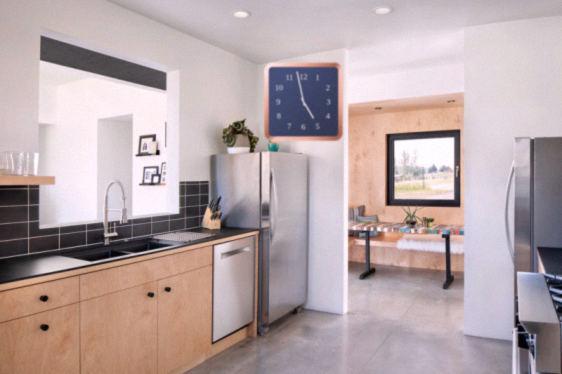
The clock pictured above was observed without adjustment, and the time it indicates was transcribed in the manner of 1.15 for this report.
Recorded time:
4.58
